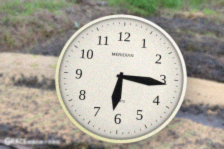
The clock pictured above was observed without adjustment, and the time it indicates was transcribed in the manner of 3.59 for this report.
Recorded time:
6.16
